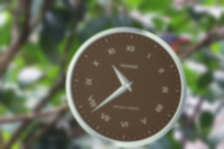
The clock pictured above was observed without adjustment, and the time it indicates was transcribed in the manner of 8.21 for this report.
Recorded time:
10.38
